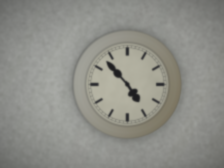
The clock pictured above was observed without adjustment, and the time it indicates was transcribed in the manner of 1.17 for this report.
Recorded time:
4.53
